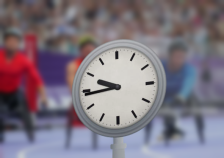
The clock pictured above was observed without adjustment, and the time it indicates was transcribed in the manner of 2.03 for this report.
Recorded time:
9.44
